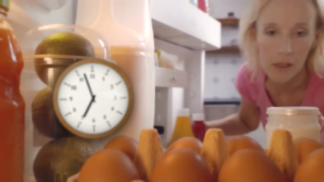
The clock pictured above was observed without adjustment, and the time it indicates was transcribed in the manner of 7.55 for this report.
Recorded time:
6.57
